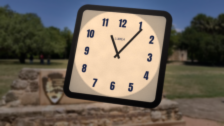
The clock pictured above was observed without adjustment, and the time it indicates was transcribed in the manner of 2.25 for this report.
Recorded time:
11.06
